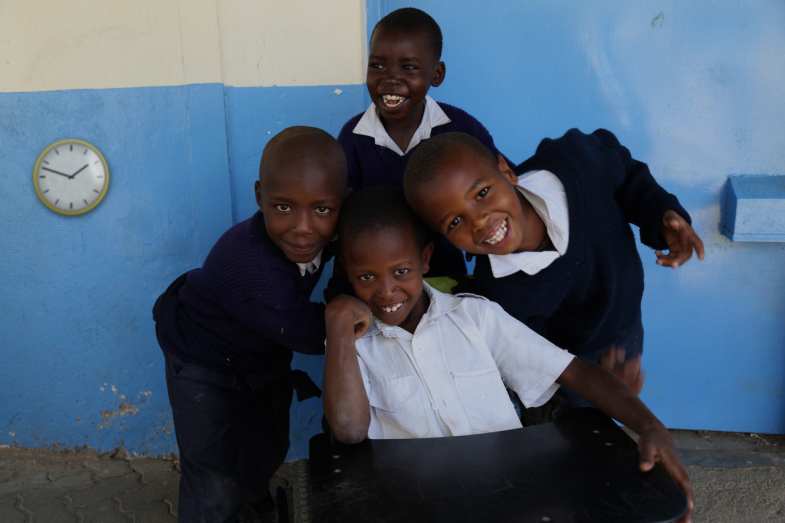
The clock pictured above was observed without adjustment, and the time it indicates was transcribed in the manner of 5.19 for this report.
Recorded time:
1.48
